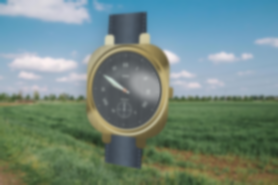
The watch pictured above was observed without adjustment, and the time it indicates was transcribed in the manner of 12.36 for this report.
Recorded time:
9.50
